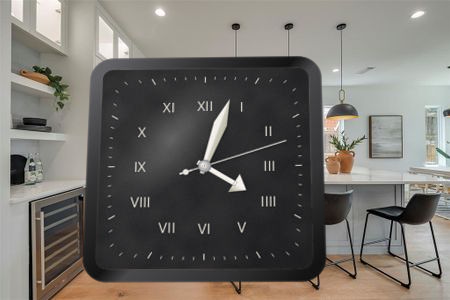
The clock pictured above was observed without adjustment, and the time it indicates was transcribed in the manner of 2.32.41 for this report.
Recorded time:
4.03.12
